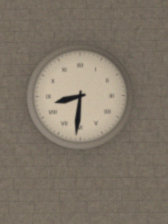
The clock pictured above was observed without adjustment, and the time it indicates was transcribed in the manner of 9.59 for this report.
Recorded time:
8.31
